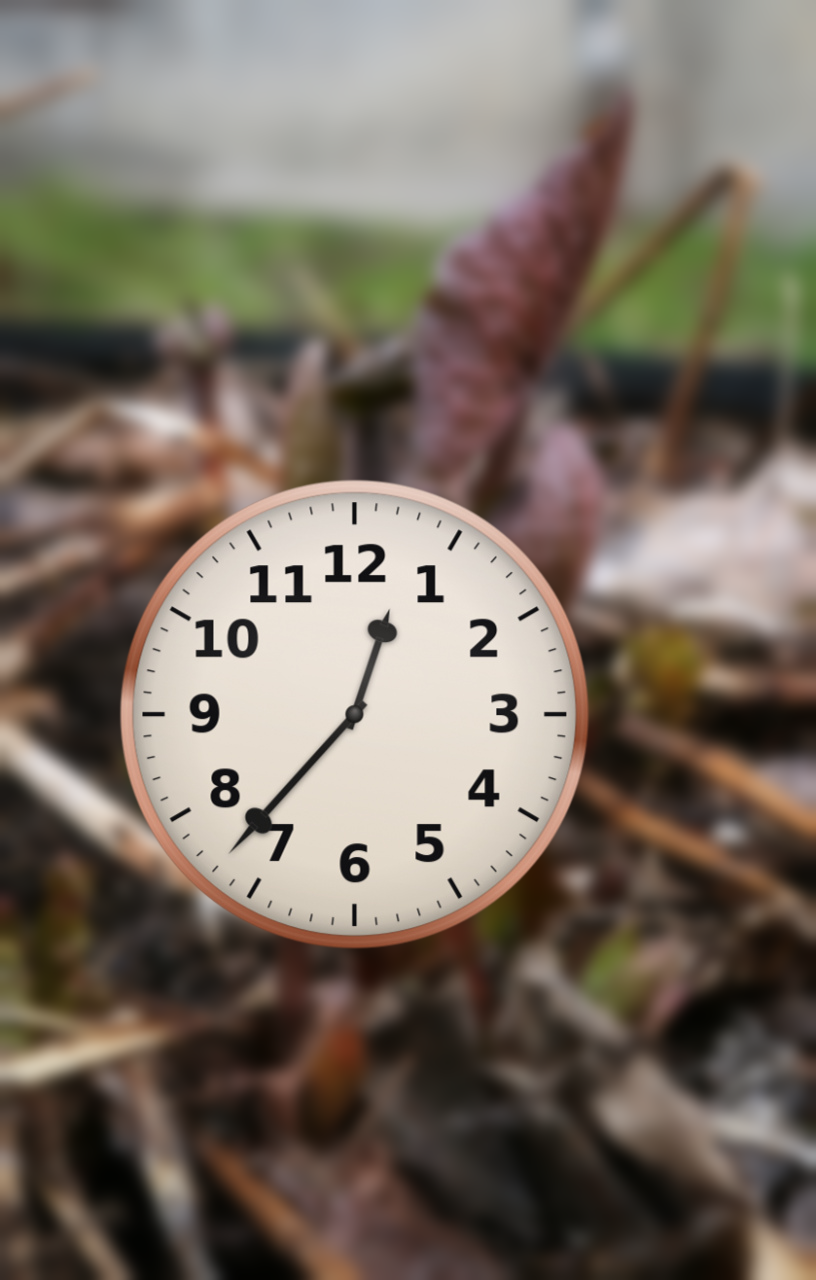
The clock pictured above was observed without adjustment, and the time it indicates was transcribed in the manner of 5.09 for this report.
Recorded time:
12.37
